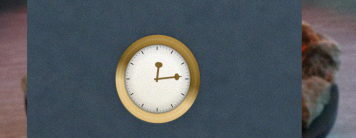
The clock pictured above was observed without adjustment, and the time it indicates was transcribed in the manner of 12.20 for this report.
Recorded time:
12.14
